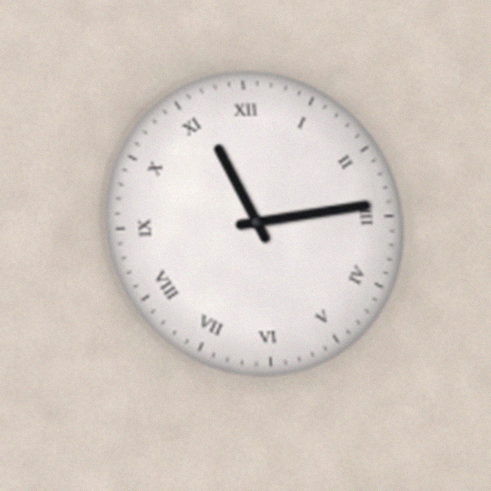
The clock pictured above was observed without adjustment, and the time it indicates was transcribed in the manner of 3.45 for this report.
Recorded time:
11.14
